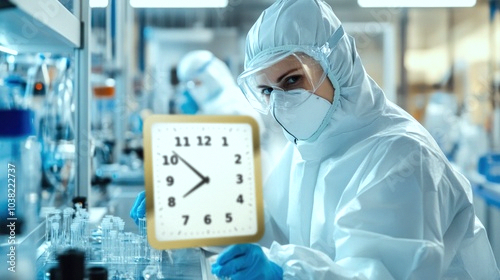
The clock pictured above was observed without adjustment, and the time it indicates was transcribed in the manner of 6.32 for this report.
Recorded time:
7.52
